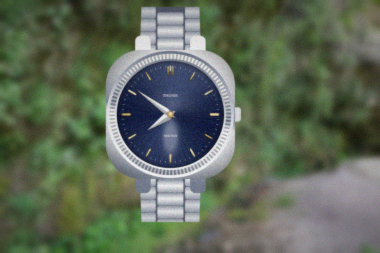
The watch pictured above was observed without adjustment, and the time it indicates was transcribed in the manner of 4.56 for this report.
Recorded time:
7.51
